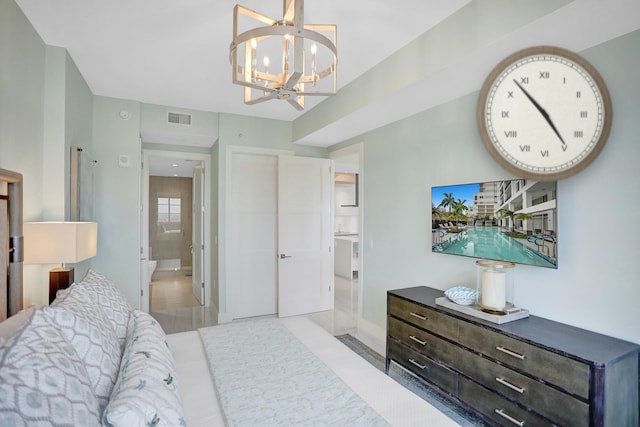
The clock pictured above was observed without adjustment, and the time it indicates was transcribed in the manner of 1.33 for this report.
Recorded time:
4.53
